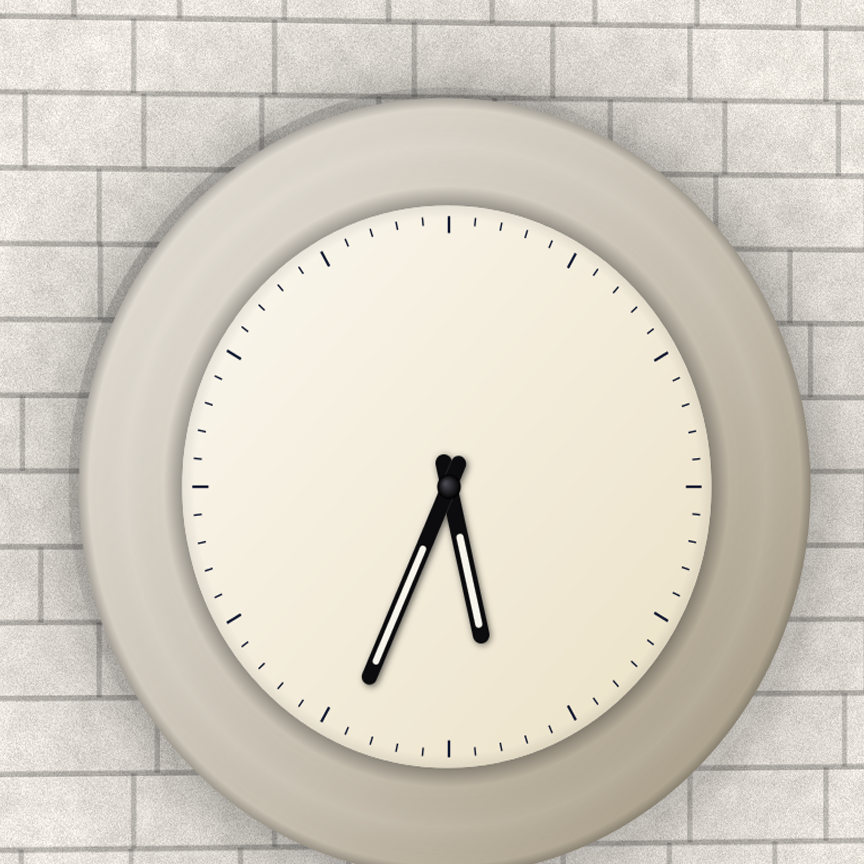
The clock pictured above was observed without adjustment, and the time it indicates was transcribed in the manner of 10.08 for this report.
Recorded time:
5.34
